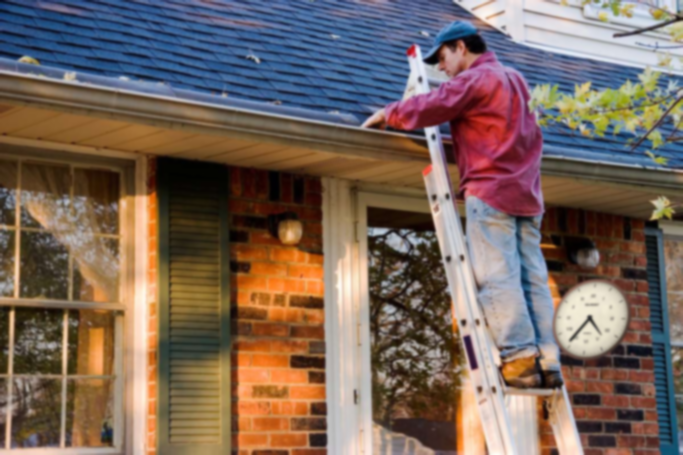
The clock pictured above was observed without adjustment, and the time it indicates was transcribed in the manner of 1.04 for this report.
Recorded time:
4.36
